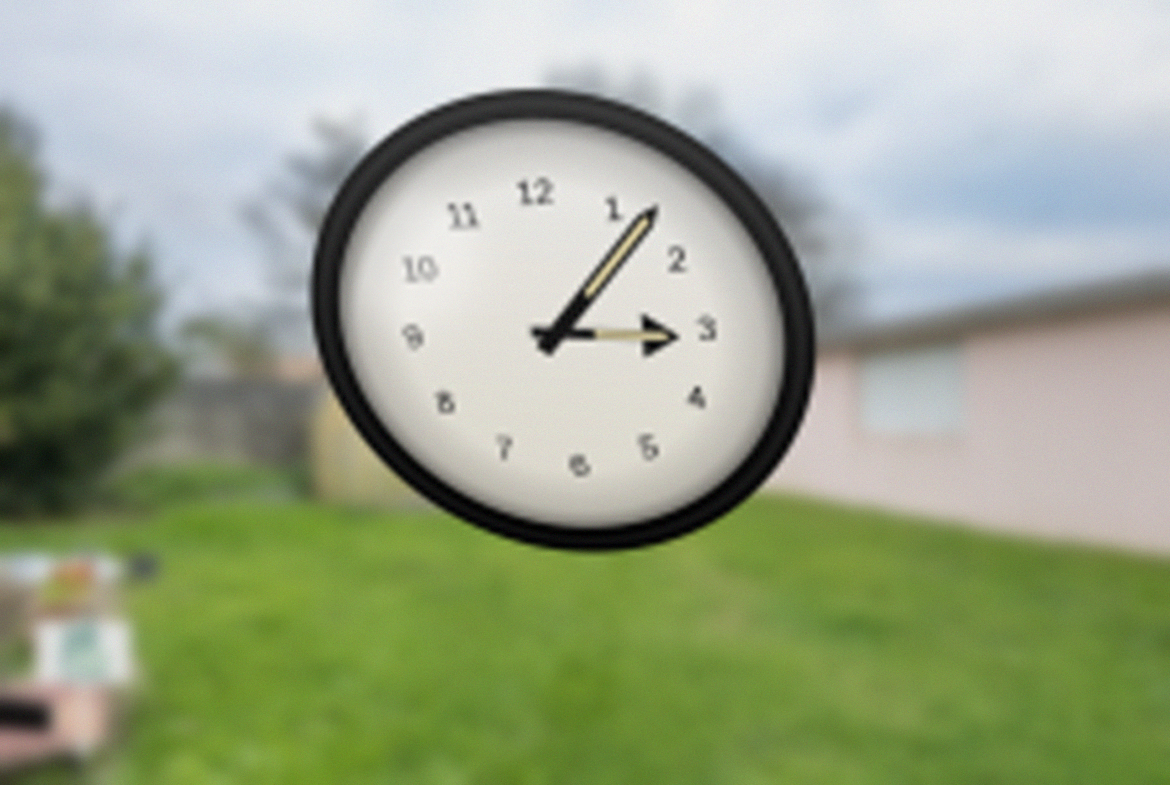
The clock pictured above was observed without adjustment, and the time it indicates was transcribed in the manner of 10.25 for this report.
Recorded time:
3.07
